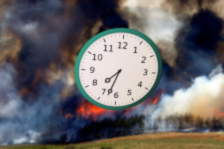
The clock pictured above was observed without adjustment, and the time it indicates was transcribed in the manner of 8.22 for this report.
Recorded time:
7.33
